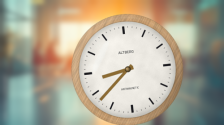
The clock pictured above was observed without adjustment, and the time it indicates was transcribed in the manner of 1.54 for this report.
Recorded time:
8.38
